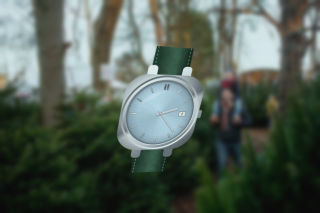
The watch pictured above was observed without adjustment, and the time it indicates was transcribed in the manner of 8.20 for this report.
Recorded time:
2.23
